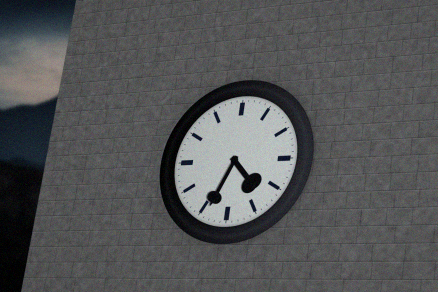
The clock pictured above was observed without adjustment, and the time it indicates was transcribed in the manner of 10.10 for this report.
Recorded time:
4.34
